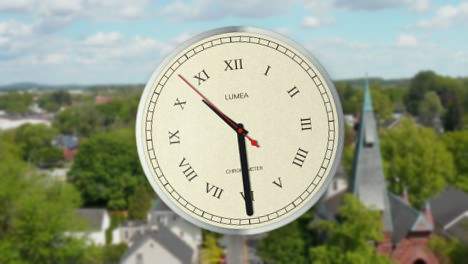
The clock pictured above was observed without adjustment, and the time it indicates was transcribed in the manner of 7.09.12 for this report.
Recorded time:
10.29.53
